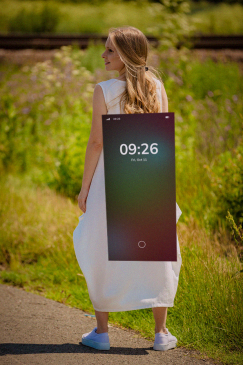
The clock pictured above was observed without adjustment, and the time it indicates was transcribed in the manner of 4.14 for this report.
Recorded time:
9.26
